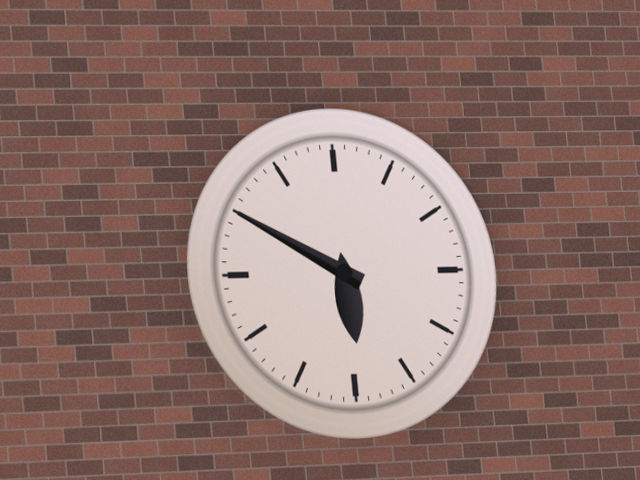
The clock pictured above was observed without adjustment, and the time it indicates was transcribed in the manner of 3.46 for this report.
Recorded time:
5.50
